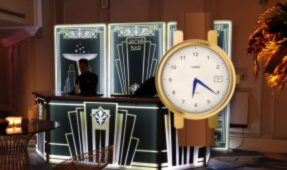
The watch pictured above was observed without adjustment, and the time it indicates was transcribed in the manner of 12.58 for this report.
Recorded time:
6.21
